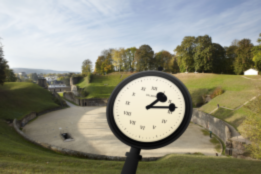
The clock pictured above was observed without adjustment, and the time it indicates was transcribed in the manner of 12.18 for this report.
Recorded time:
1.13
